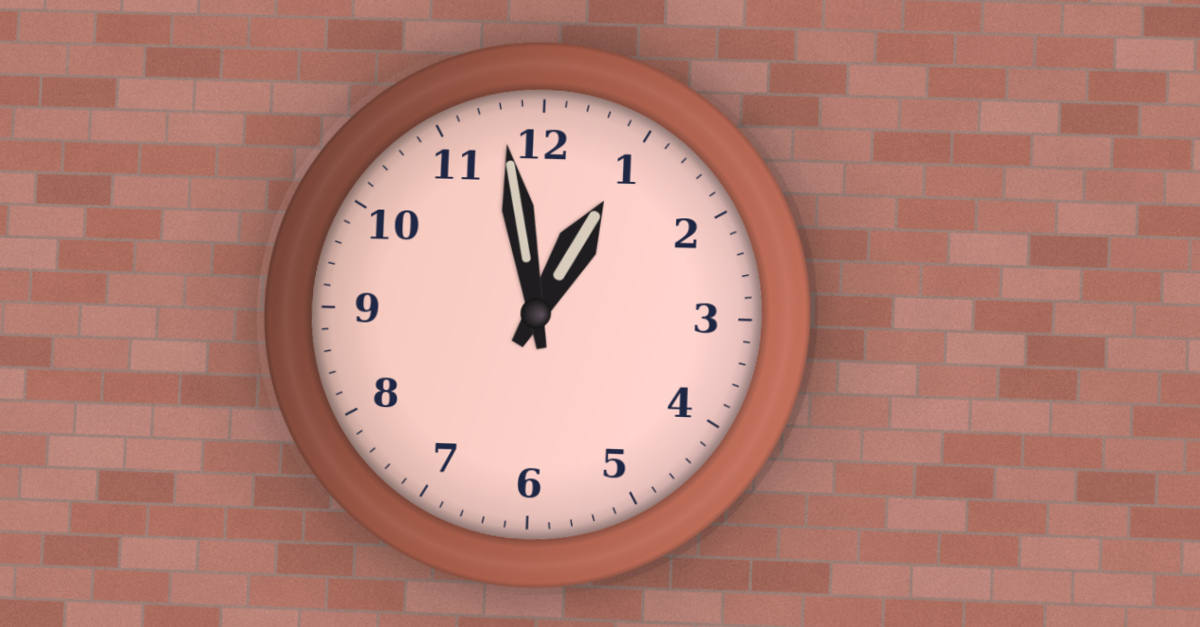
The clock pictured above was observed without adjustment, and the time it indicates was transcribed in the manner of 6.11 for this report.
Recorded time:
12.58
